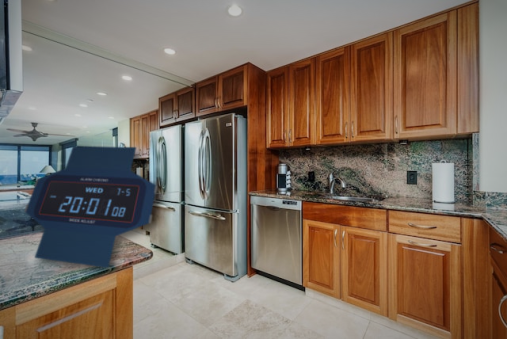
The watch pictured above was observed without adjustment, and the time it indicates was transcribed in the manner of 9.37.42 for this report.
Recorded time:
20.01.08
